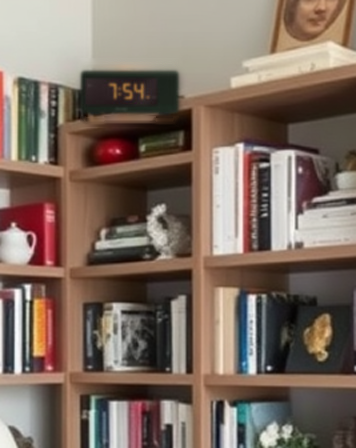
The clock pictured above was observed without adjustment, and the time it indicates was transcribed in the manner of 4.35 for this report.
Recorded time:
7.54
